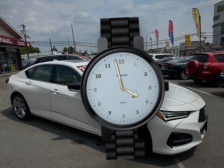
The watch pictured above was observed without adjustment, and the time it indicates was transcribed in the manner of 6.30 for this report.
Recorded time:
3.58
